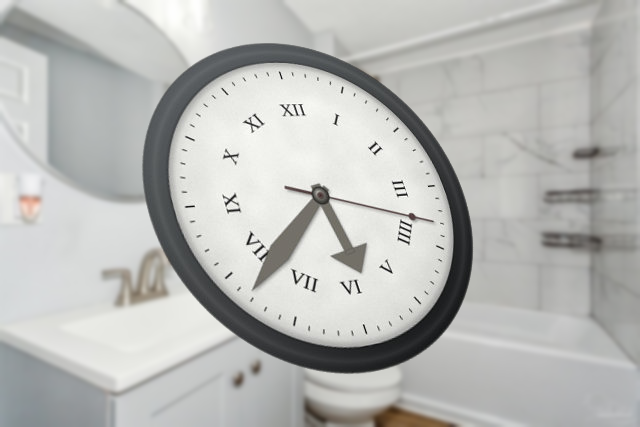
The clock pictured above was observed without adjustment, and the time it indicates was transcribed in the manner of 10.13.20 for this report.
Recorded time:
5.38.18
